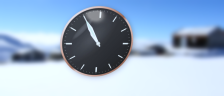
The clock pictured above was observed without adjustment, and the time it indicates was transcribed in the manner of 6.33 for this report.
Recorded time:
10.55
